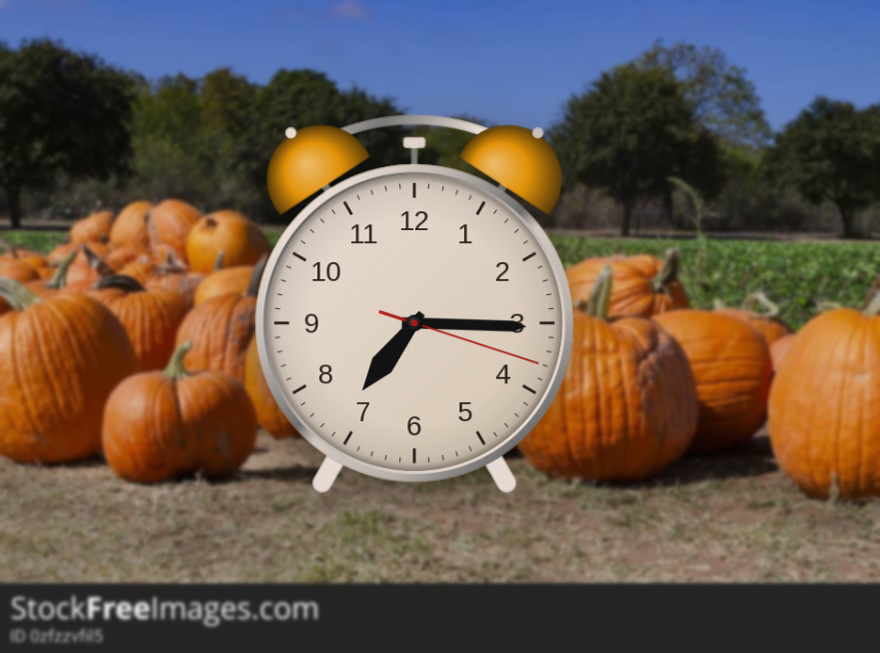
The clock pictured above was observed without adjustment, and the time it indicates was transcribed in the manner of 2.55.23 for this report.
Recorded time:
7.15.18
